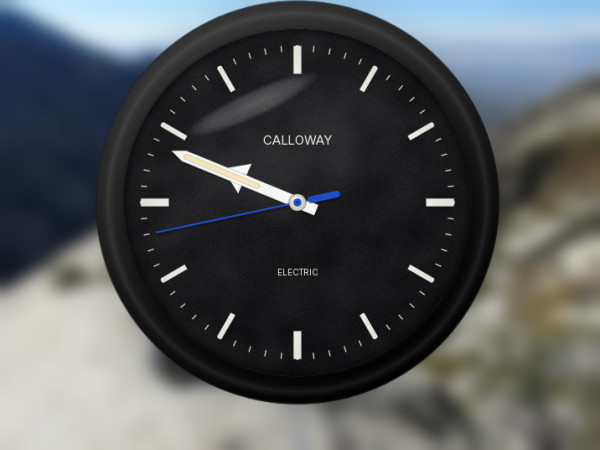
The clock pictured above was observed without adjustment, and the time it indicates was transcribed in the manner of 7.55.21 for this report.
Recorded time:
9.48.43
